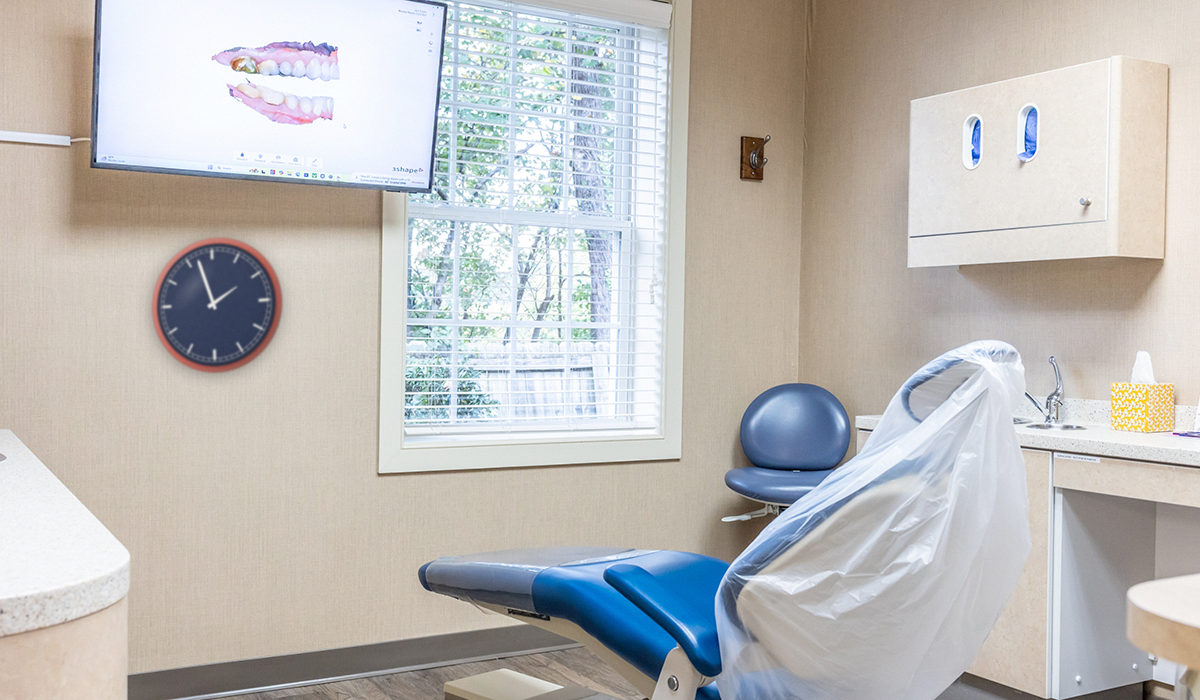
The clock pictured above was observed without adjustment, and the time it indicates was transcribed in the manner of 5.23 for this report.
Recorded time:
1.57
